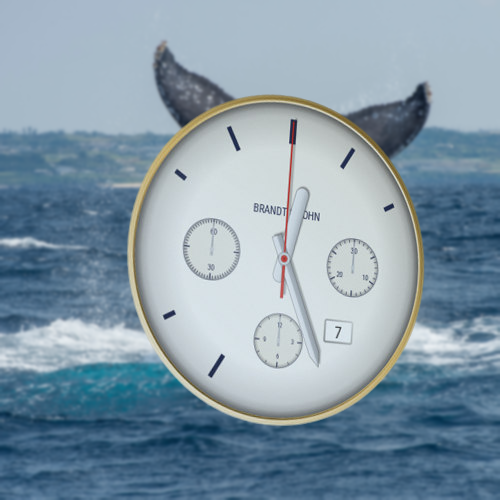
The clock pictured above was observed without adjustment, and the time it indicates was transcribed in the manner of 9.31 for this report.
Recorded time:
12.26
